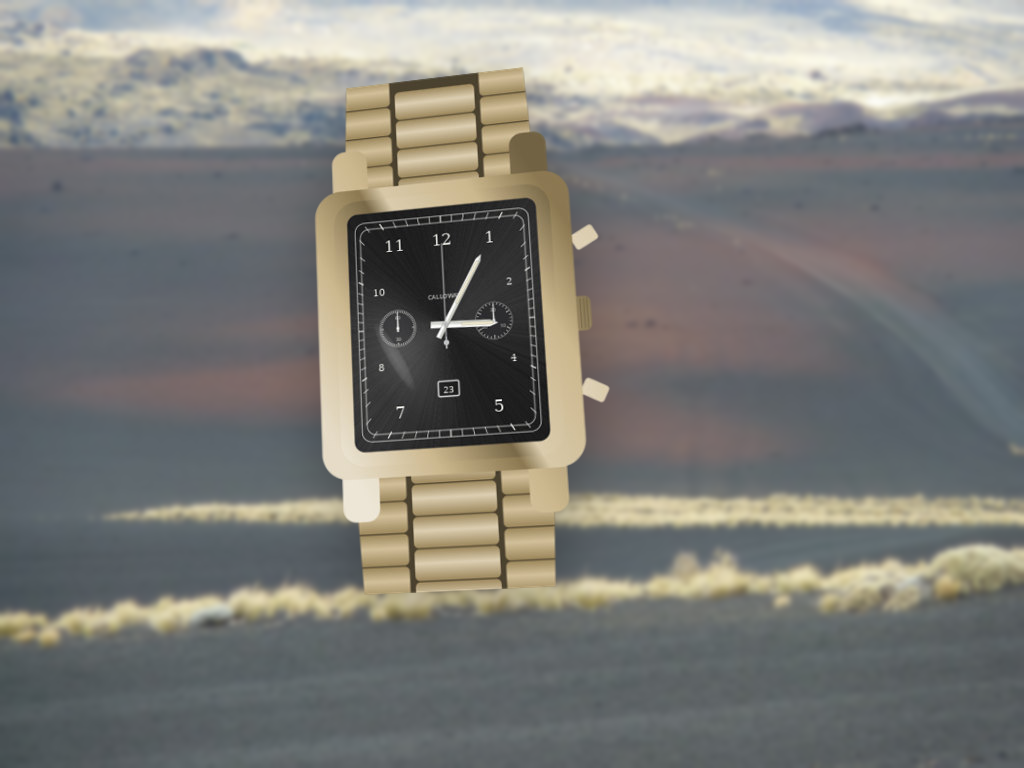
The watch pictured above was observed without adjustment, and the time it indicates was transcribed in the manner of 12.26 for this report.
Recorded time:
3.05
